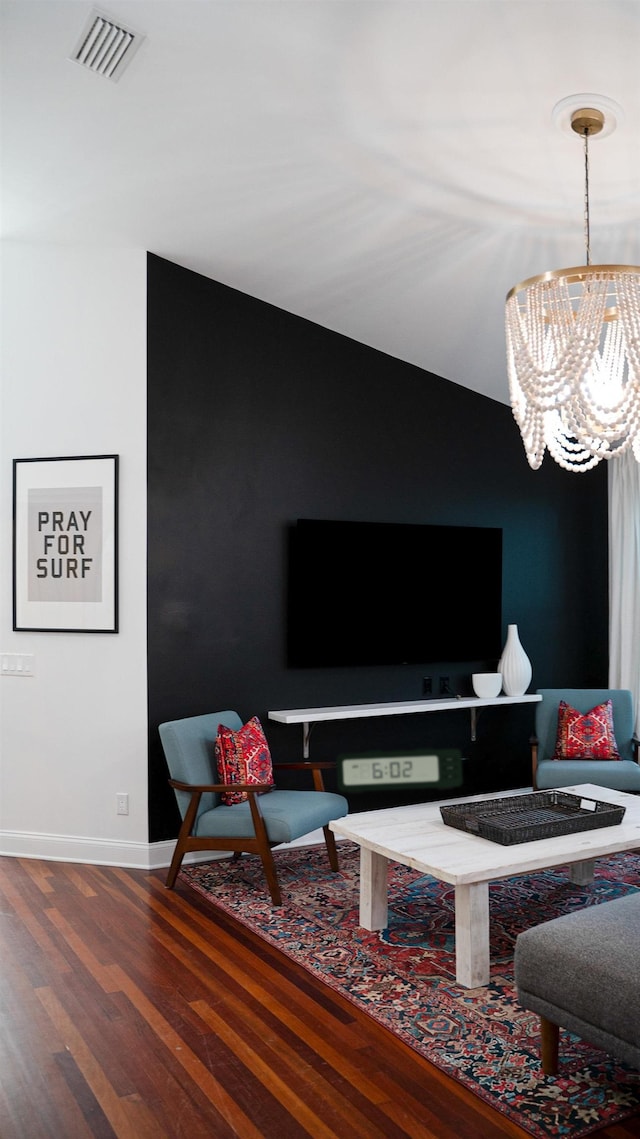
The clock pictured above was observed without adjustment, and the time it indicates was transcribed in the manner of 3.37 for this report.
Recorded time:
6.02
